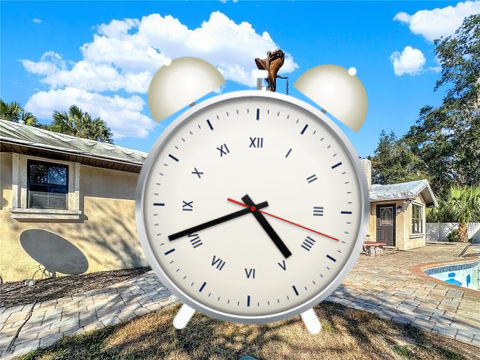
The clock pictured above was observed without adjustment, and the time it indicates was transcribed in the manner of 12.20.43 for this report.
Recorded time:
4.41.18
